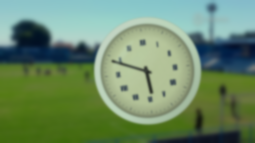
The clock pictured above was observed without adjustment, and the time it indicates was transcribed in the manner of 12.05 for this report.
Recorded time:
5.49
